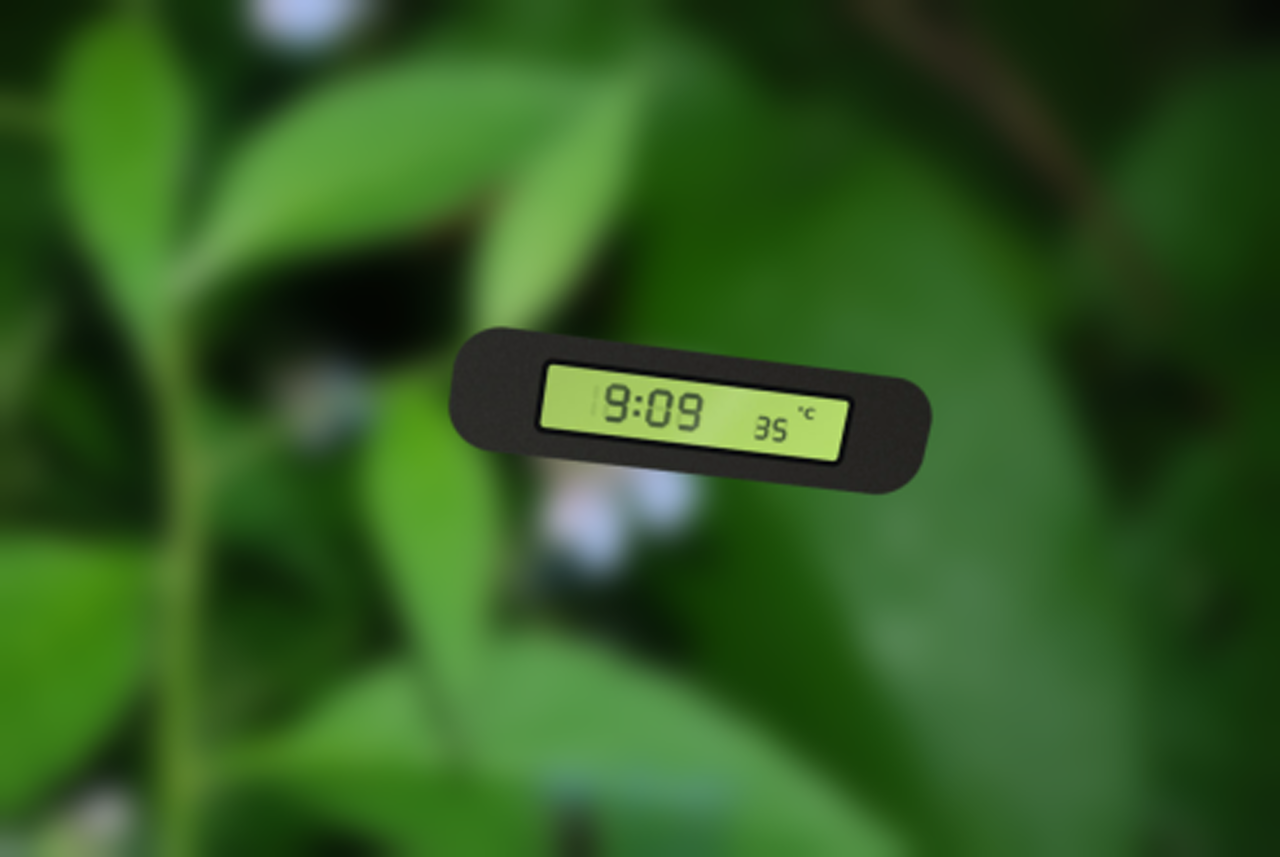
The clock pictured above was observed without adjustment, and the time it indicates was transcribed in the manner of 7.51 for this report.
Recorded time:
9.09
